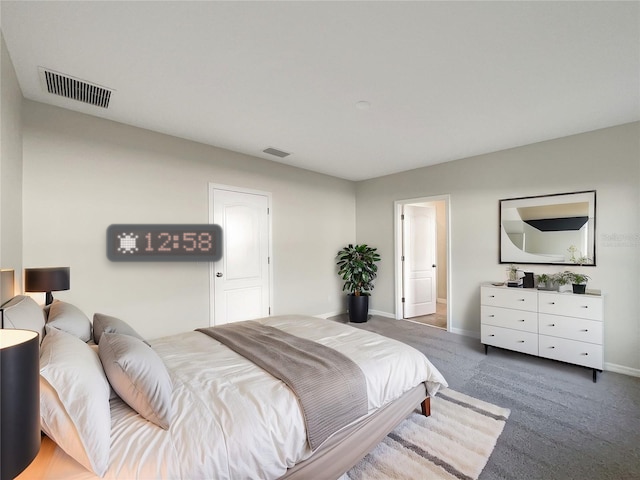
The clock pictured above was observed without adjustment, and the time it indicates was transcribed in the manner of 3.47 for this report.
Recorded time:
12.58
